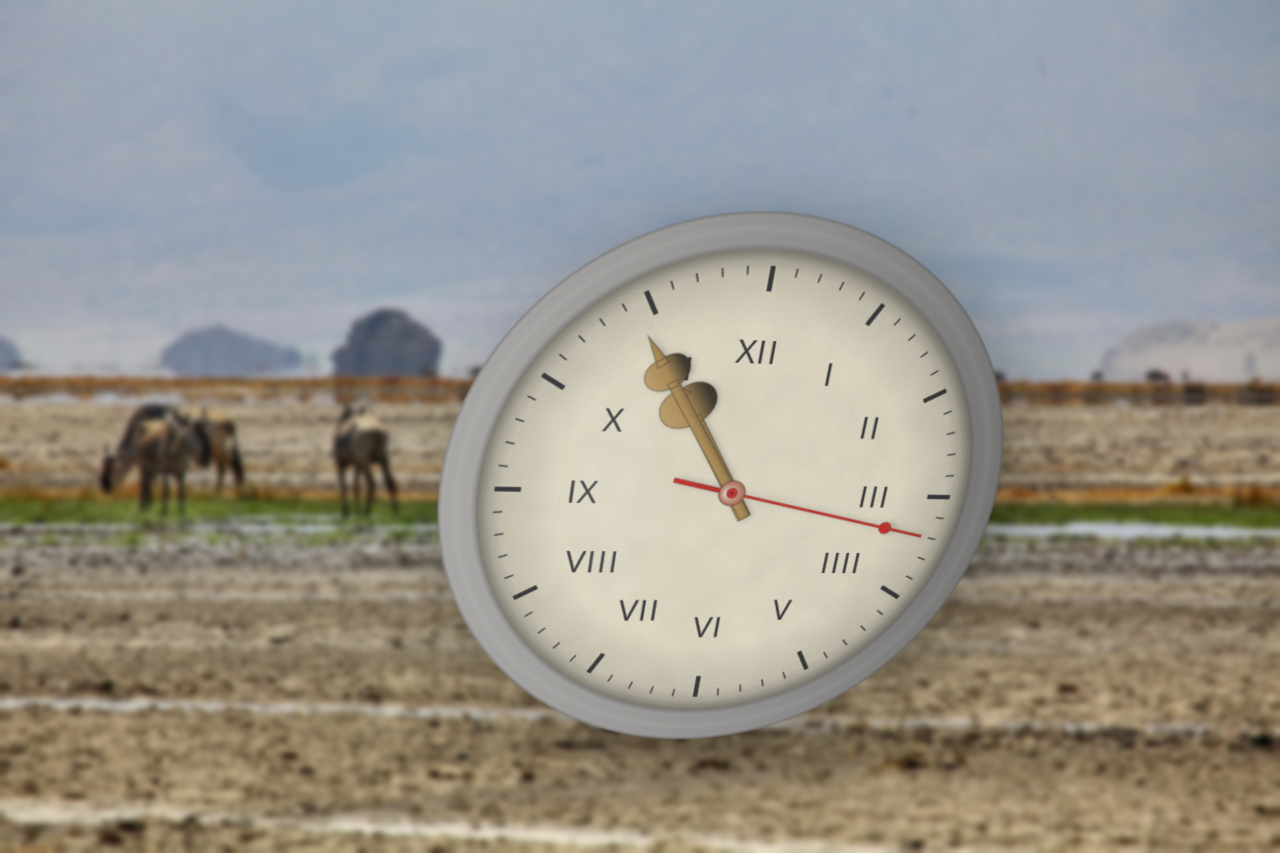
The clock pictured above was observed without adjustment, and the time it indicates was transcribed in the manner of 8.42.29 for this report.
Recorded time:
10.54.17
